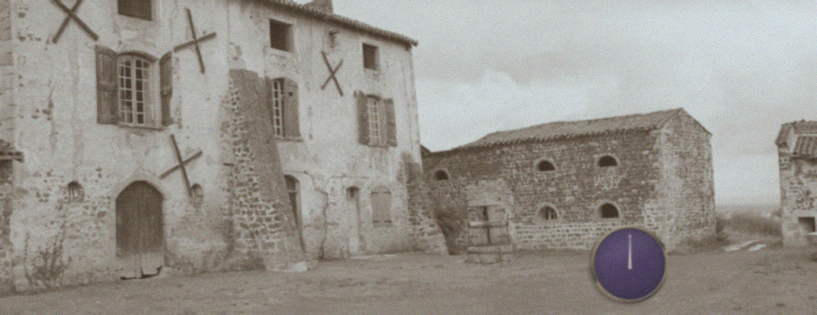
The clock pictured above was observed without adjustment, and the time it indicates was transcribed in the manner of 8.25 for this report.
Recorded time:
12.00
